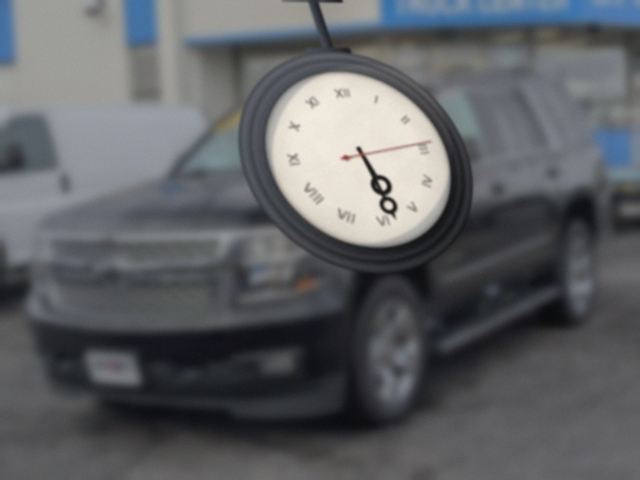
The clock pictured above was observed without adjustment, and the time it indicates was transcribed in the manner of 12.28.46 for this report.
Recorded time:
5.28.14
